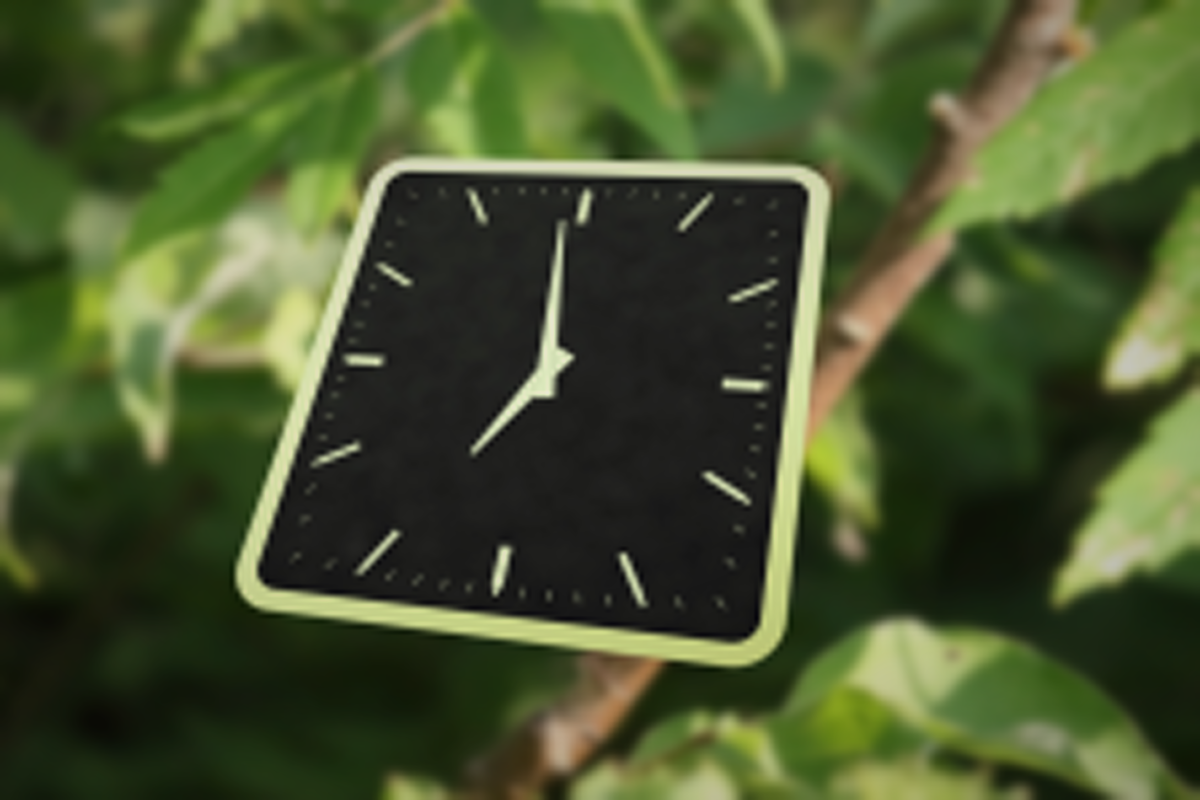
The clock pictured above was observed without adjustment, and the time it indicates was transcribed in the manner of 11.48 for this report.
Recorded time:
6.59
